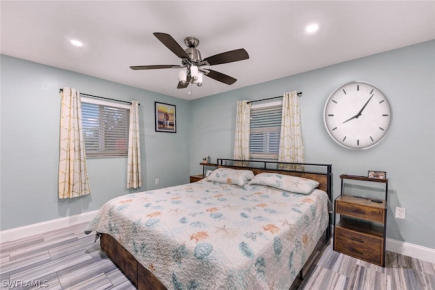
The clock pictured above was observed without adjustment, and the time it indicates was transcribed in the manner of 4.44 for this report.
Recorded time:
8.06
